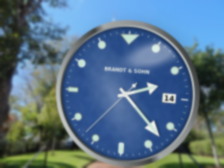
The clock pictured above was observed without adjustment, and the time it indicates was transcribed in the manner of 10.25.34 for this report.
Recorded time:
2.22.37
